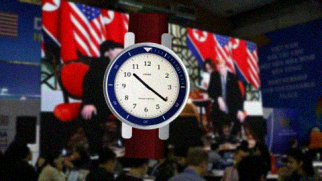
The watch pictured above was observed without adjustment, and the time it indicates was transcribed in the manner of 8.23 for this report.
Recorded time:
10.21
